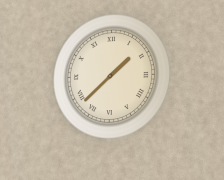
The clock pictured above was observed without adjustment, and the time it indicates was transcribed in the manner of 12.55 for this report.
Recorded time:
1.38
